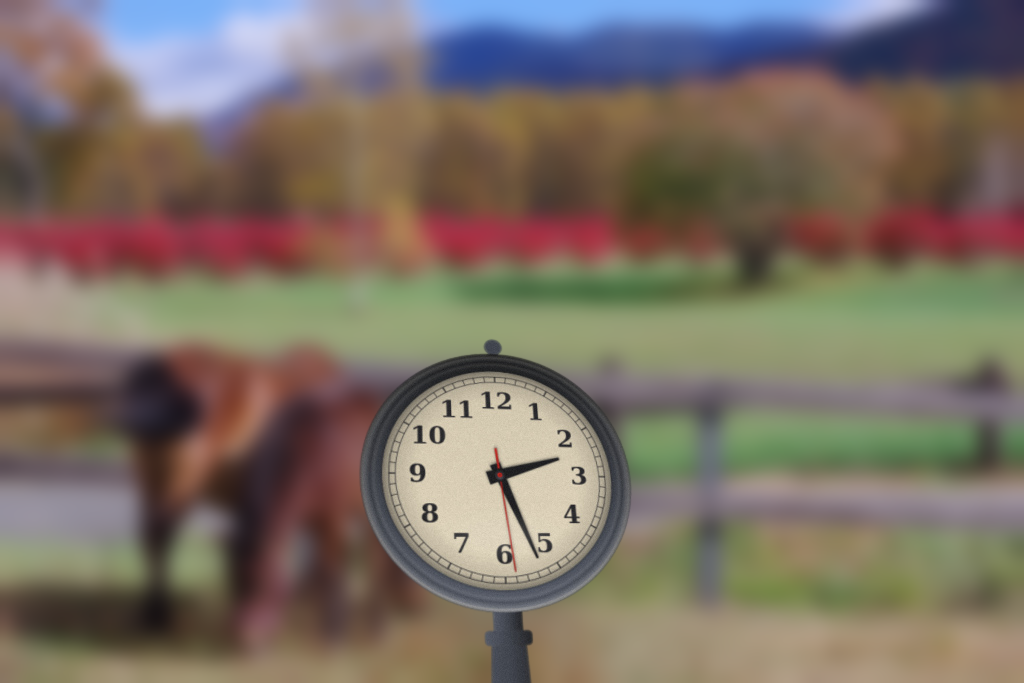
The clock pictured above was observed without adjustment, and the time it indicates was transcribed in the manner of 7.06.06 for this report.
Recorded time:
2.26.29
